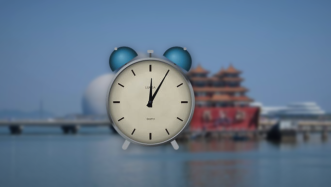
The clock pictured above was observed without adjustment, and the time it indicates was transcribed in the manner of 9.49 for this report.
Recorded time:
12.05
